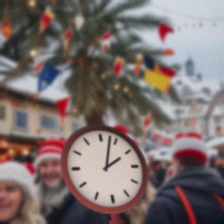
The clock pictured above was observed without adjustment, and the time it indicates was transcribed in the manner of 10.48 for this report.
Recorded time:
2.03
